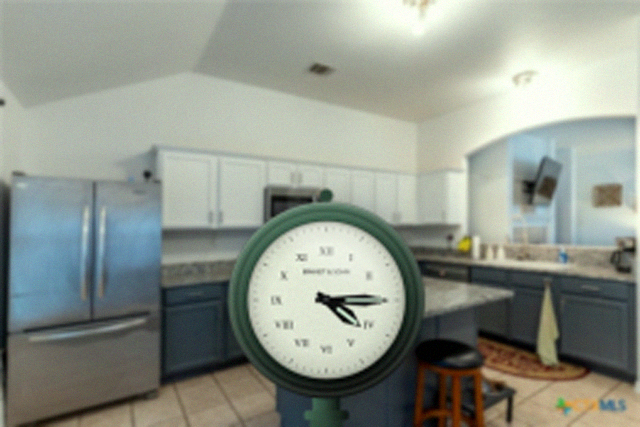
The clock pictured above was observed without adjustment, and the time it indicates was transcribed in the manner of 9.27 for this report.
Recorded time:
4.15
